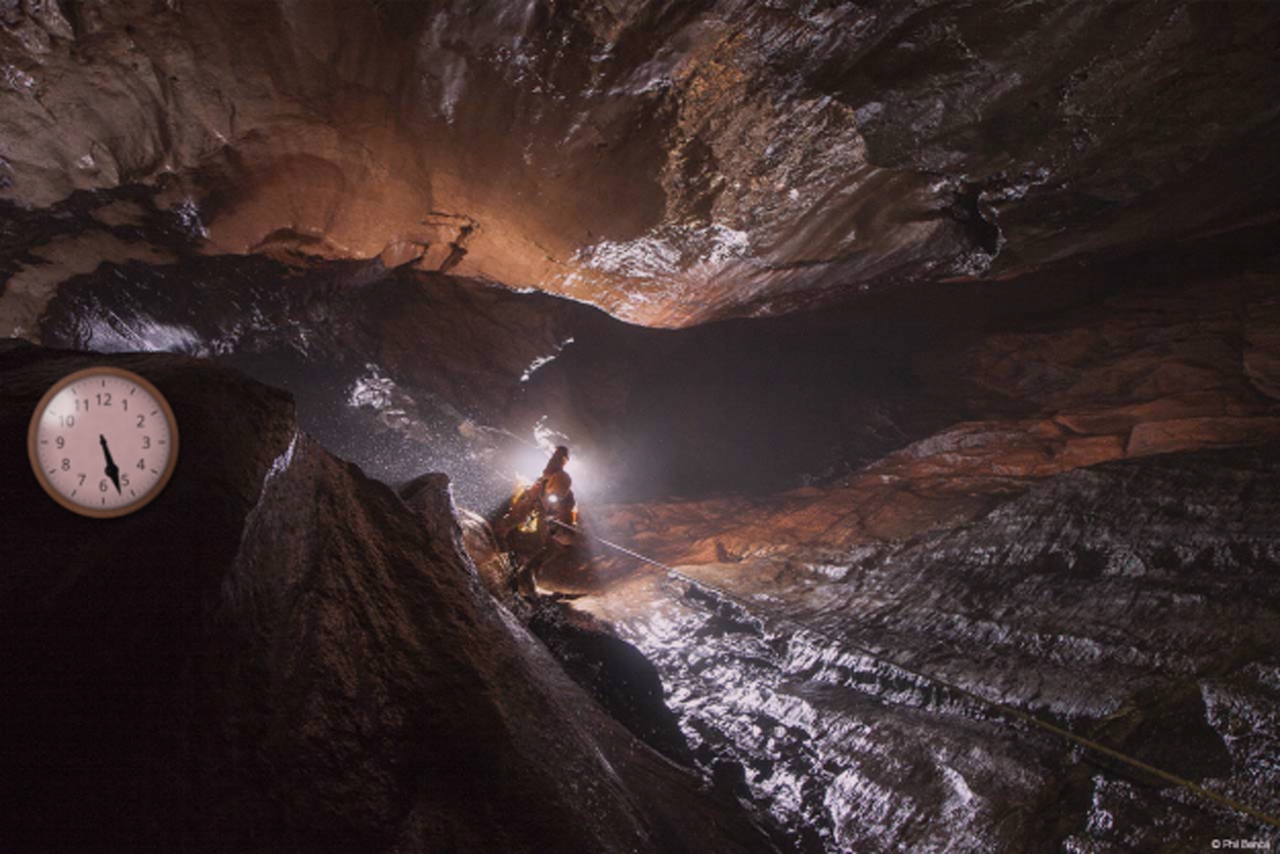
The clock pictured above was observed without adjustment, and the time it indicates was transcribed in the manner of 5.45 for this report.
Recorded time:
5.27
